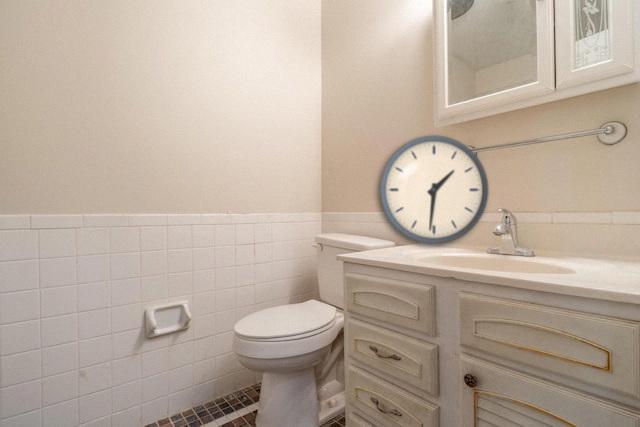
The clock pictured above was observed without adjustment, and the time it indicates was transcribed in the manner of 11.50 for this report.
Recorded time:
1.31
